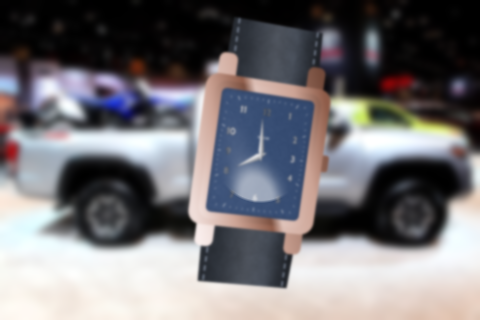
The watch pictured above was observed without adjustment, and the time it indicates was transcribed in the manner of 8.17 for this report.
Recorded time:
7.59
